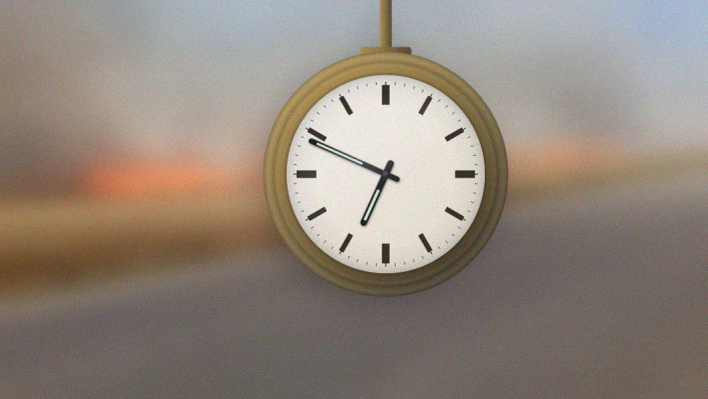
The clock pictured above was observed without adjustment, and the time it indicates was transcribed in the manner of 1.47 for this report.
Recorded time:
6.49
